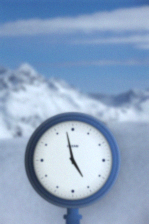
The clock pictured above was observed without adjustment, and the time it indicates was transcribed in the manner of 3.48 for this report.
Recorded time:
4.58
